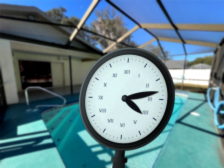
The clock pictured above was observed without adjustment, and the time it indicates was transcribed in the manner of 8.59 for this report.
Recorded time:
4.13
